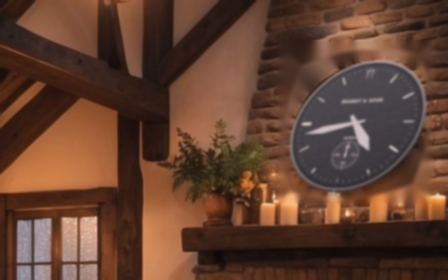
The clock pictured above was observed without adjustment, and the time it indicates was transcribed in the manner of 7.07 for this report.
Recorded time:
4.43
